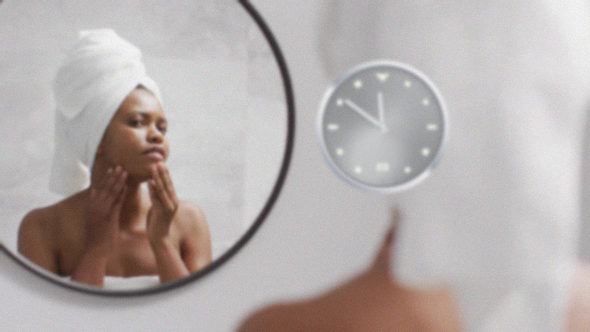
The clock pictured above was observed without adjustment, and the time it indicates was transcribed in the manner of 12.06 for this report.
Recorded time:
11.51
